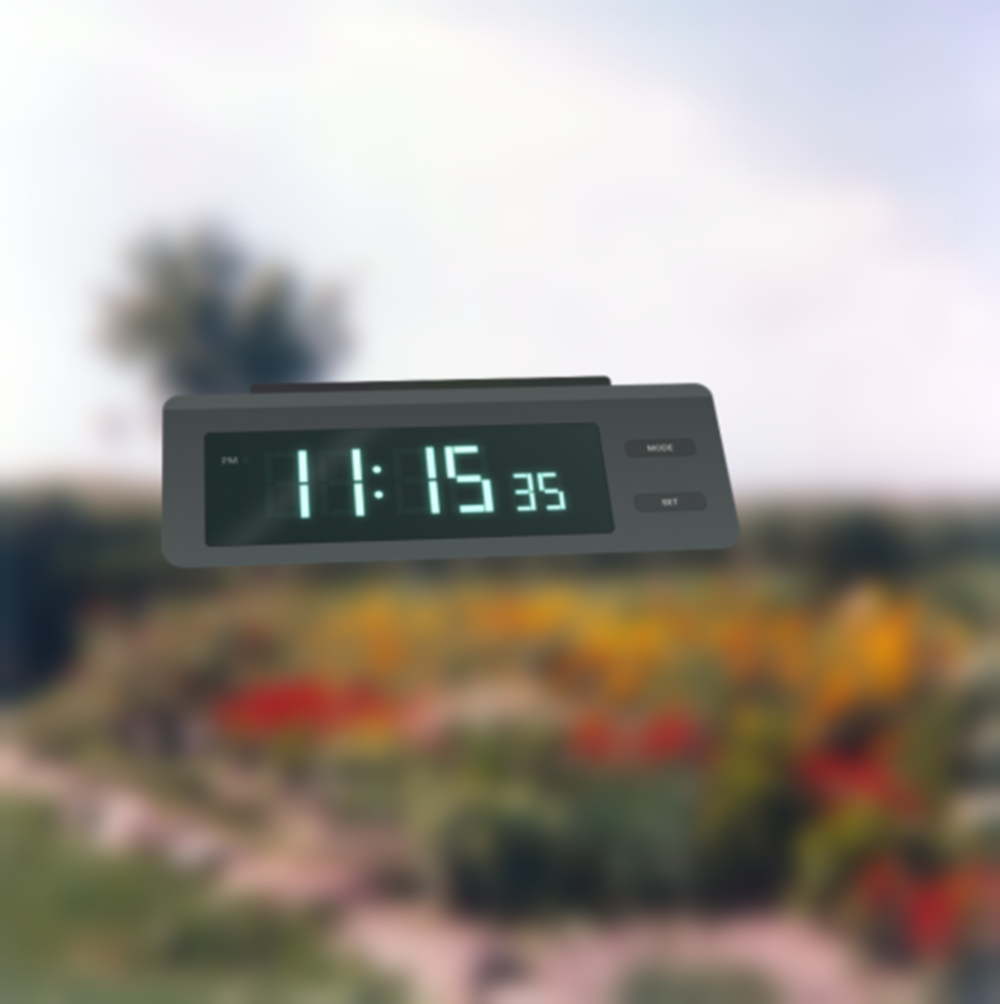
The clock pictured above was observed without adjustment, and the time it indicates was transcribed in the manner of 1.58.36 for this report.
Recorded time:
11.15.35
